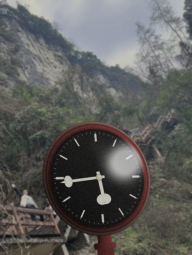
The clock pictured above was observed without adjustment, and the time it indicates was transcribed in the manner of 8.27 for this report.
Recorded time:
5.44
